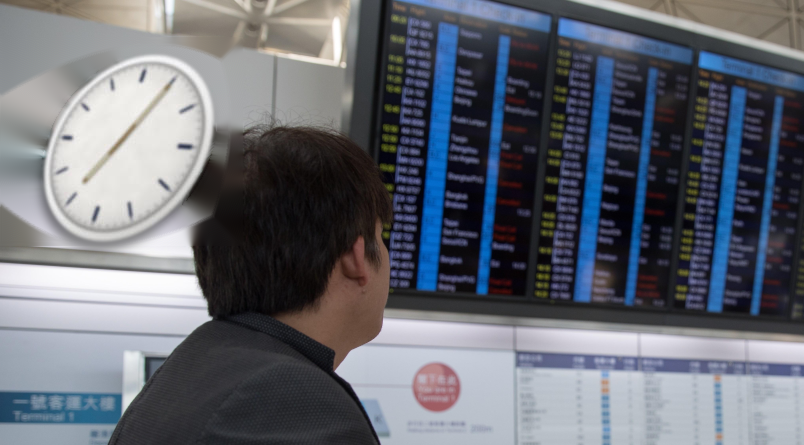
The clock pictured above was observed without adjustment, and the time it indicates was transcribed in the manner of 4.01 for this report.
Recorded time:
7.05
